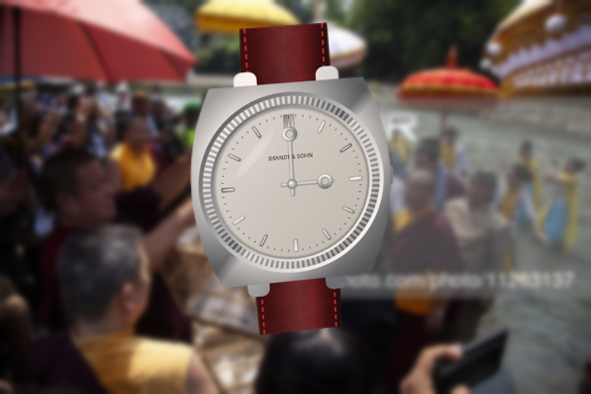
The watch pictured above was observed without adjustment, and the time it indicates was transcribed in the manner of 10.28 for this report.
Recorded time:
3.00
